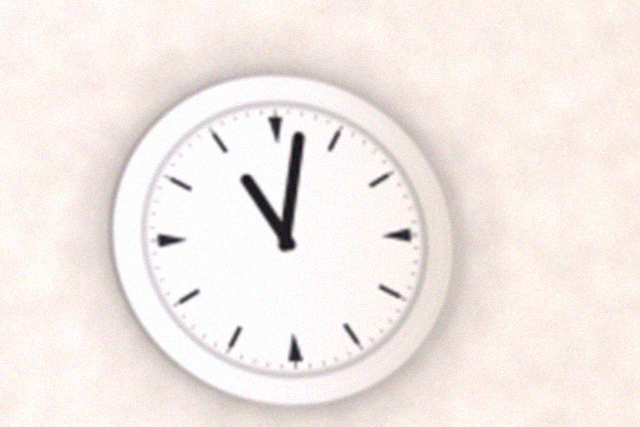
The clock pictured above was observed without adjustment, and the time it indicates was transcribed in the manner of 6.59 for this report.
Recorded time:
11.02
